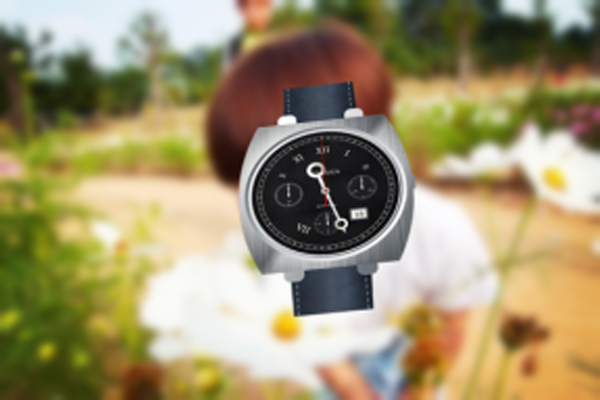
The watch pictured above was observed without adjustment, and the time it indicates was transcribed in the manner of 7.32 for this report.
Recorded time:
11.27
